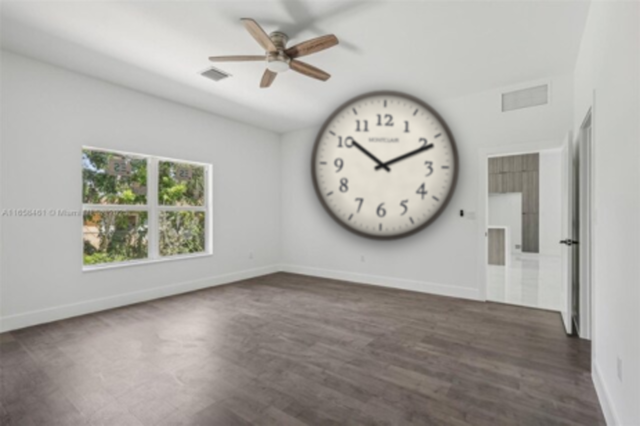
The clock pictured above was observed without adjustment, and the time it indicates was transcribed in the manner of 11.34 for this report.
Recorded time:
10.11
